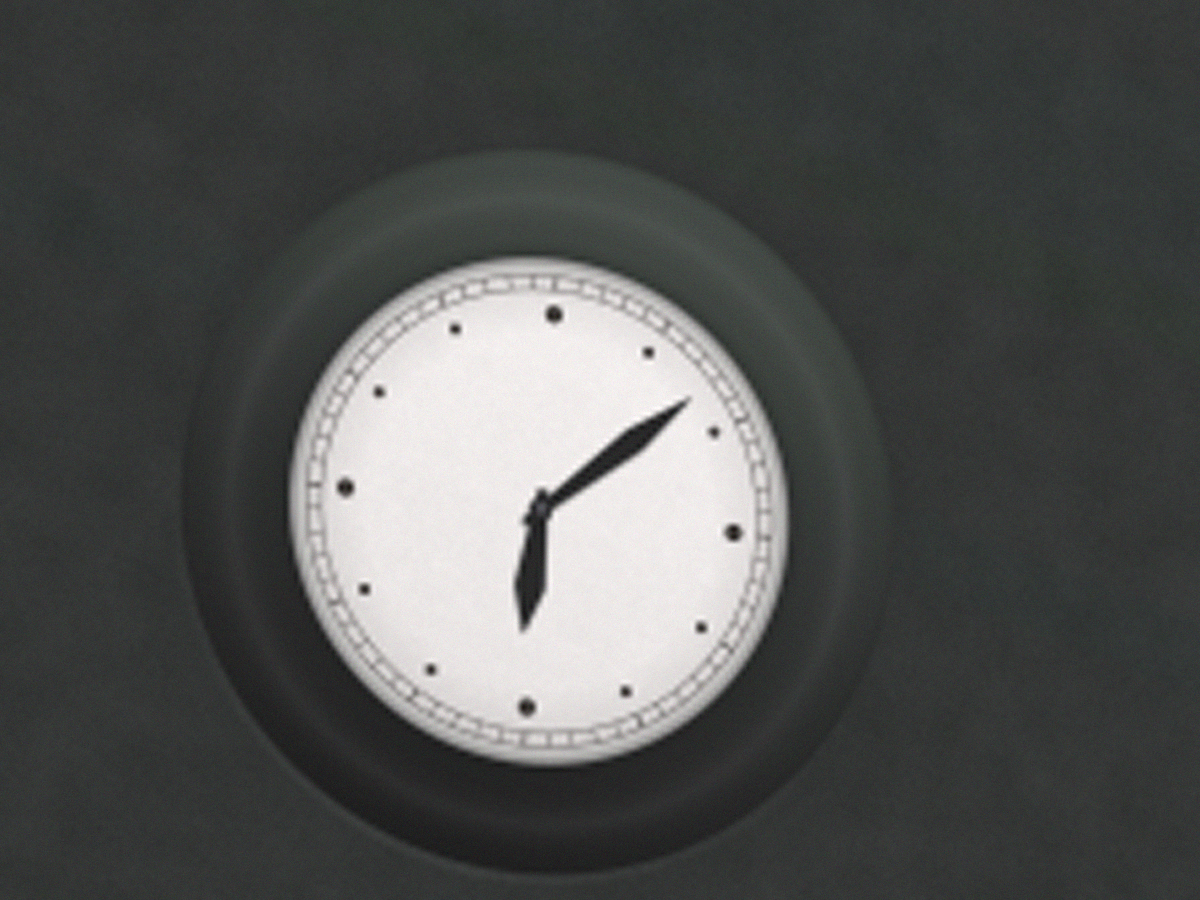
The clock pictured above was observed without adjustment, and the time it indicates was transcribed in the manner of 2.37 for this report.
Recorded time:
6.08
